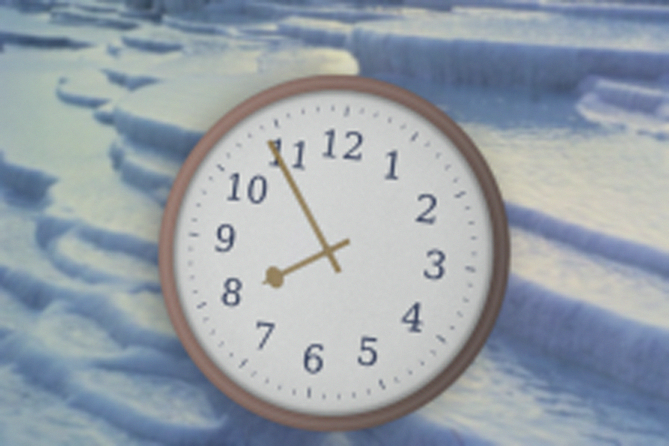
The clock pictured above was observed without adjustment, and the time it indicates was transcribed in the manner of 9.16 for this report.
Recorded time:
7.54
